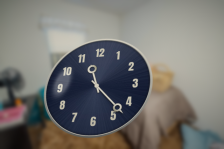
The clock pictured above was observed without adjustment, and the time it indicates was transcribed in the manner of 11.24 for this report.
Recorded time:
11.23
